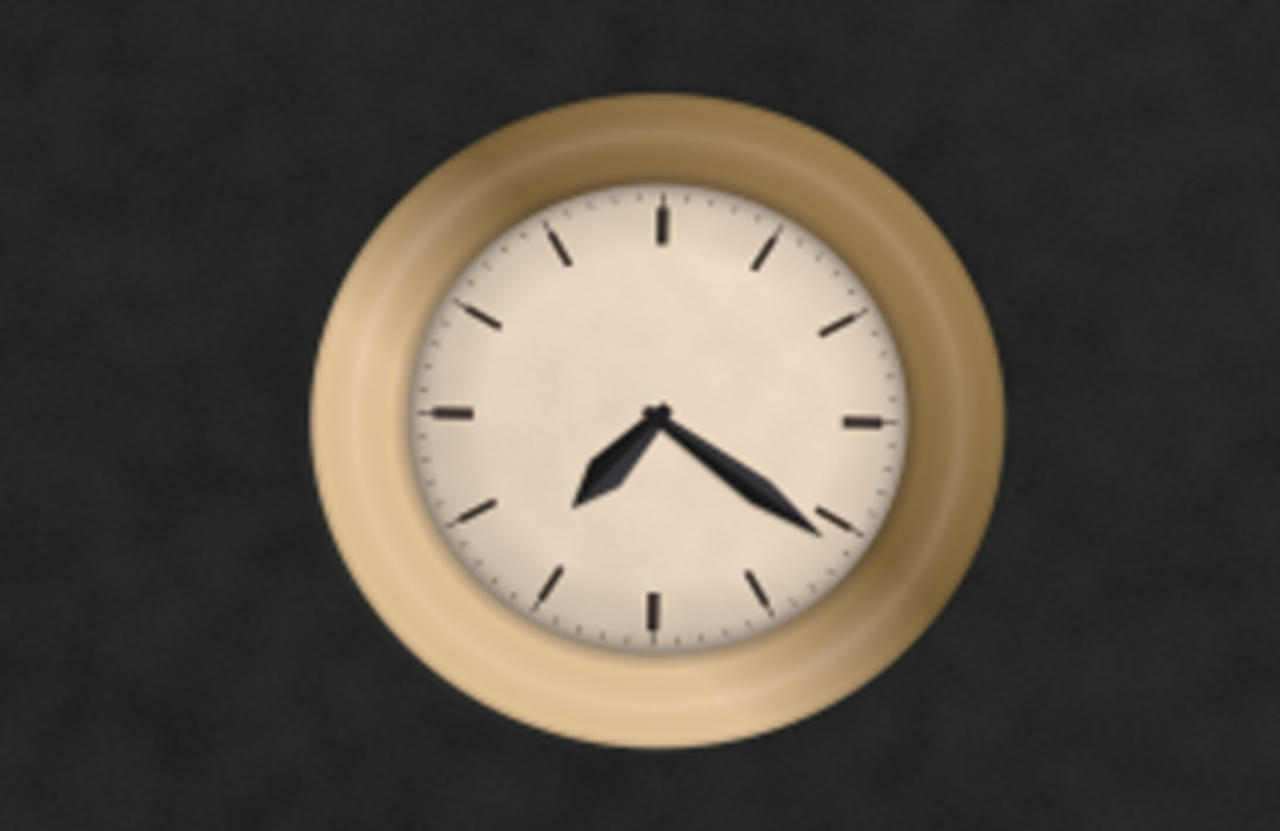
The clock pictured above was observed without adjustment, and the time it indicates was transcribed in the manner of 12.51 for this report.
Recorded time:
7.21
